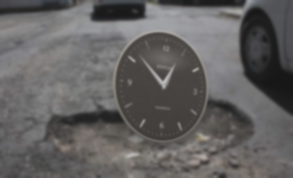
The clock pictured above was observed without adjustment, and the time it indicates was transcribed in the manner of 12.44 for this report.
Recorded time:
12.52
